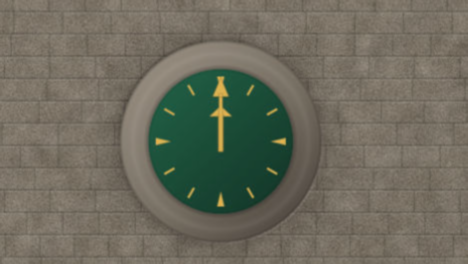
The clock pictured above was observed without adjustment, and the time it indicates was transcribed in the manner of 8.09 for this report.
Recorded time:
12.00
